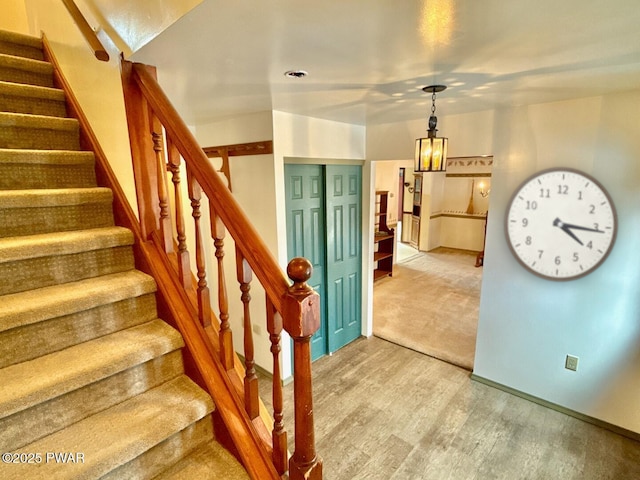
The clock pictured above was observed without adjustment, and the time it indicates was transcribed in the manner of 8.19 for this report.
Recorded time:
4.16
